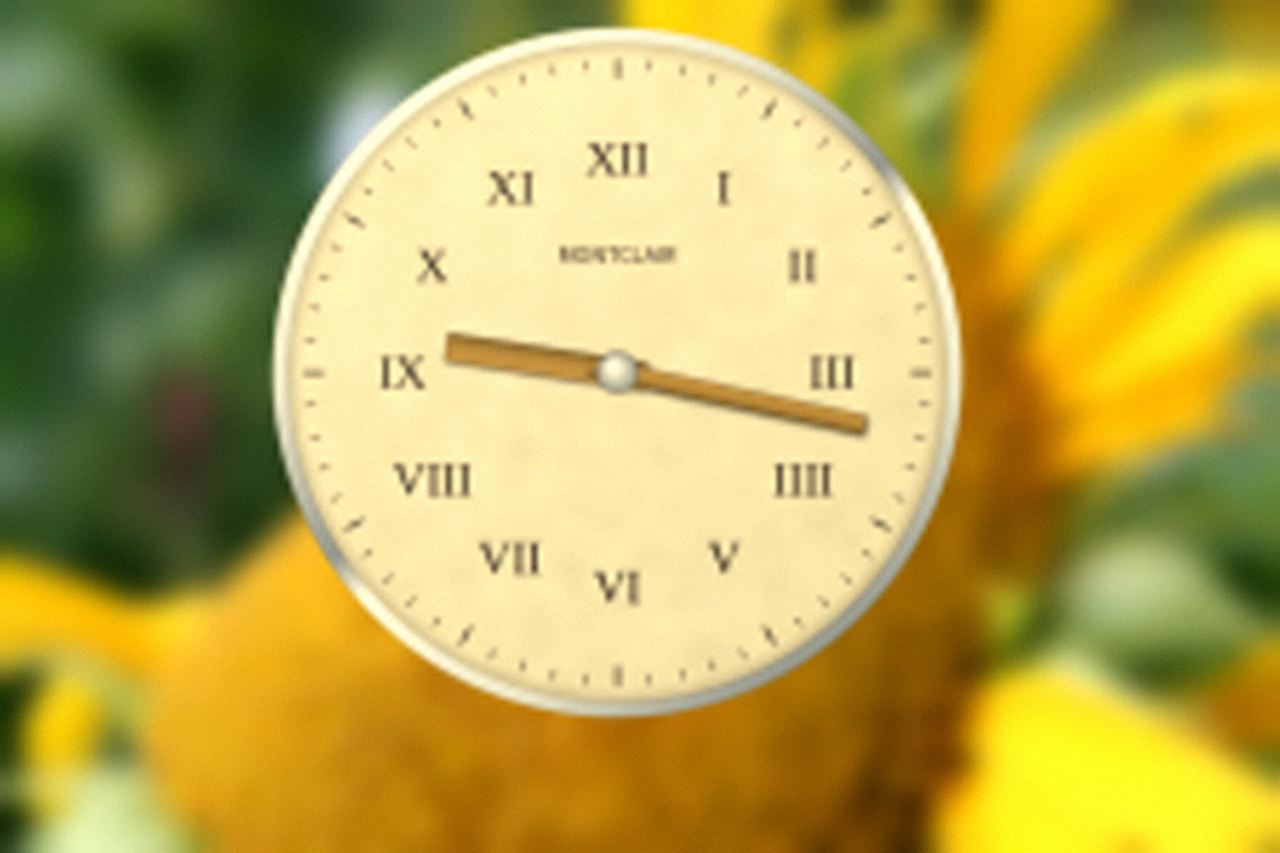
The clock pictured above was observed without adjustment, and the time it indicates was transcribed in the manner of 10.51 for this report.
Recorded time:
9.17
